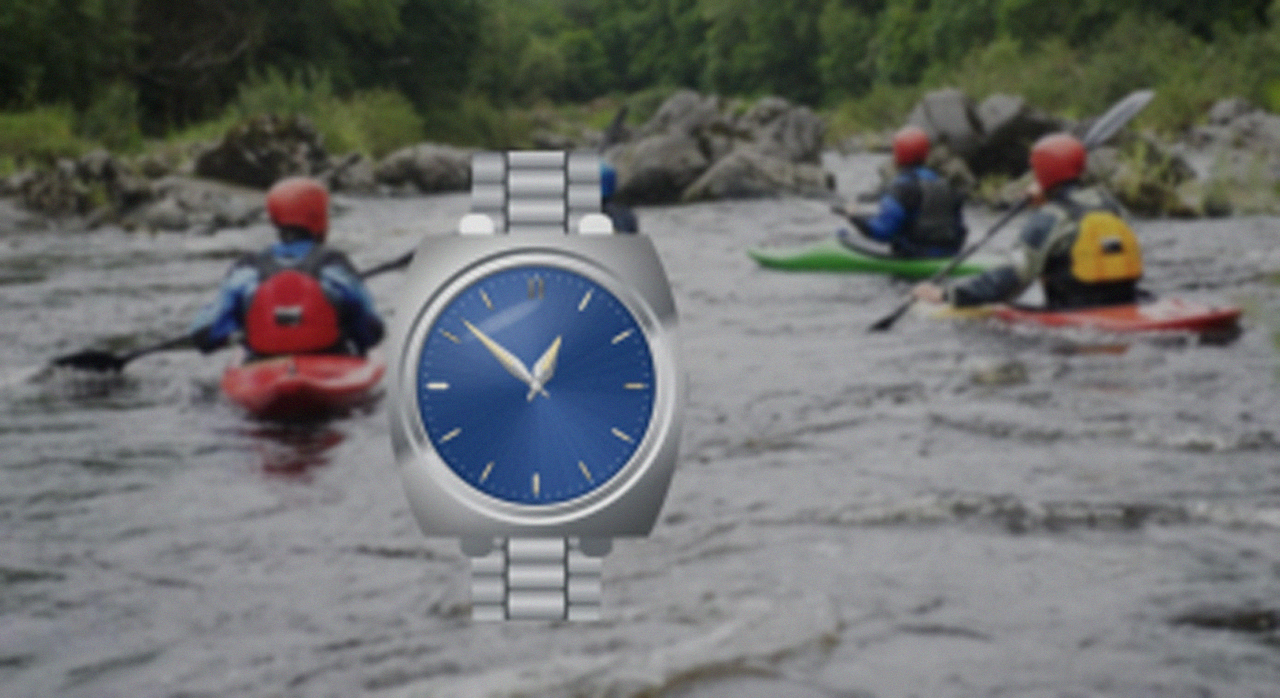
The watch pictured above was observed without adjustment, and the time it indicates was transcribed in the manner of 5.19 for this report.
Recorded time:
12.52
